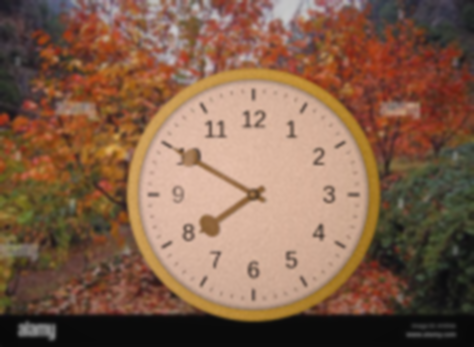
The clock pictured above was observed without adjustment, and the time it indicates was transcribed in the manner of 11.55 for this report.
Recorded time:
7.50
